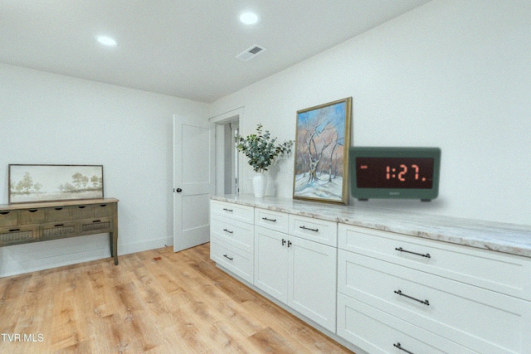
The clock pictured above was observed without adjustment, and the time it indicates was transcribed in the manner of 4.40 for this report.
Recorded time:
1.27
